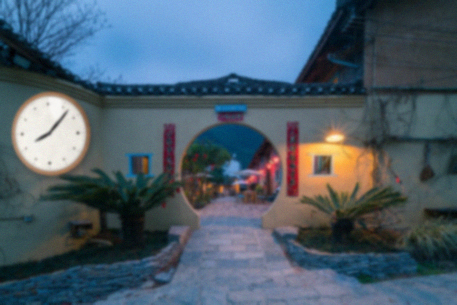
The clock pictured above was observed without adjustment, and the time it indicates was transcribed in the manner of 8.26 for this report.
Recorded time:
8.07
